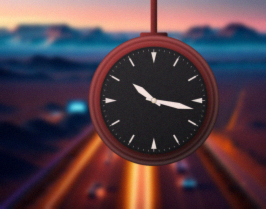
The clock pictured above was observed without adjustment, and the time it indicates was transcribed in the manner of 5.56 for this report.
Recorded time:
10.17
